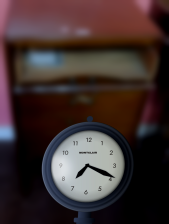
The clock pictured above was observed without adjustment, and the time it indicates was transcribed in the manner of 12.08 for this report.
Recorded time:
7.19
